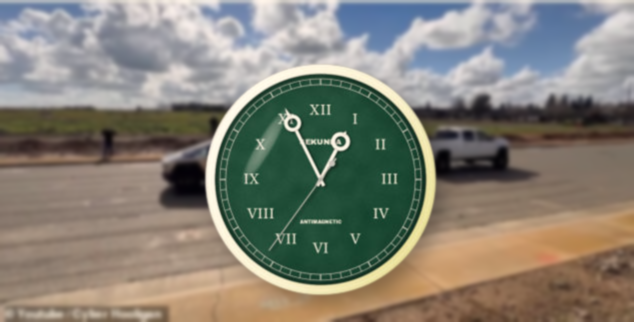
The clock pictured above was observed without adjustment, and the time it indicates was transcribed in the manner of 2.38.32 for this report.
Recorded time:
12.55.36
